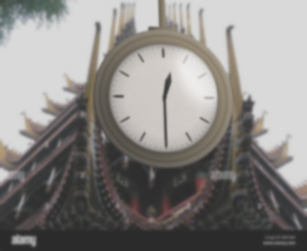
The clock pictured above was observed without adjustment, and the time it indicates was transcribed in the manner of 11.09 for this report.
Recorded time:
12.30
